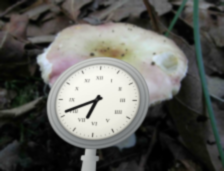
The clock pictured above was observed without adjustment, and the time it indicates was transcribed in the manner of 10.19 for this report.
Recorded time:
6.41
